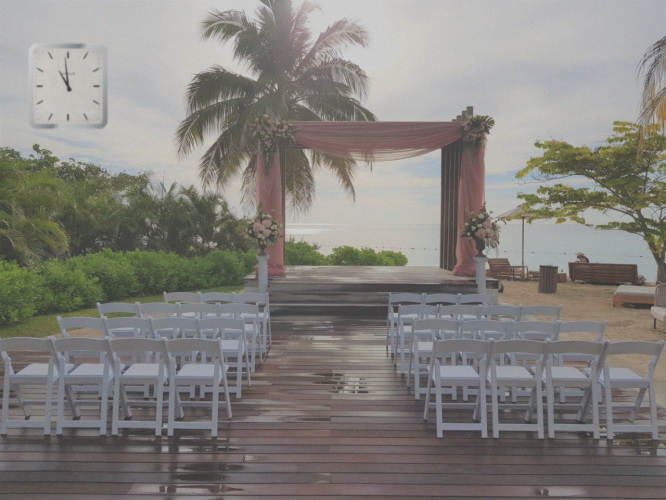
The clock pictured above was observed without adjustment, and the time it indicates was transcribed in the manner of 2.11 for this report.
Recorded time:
10.59
